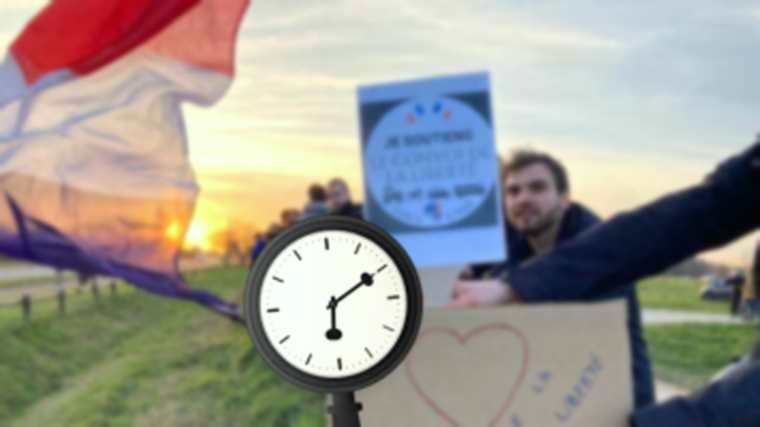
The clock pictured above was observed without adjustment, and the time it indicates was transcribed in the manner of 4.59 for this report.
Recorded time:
6.10
